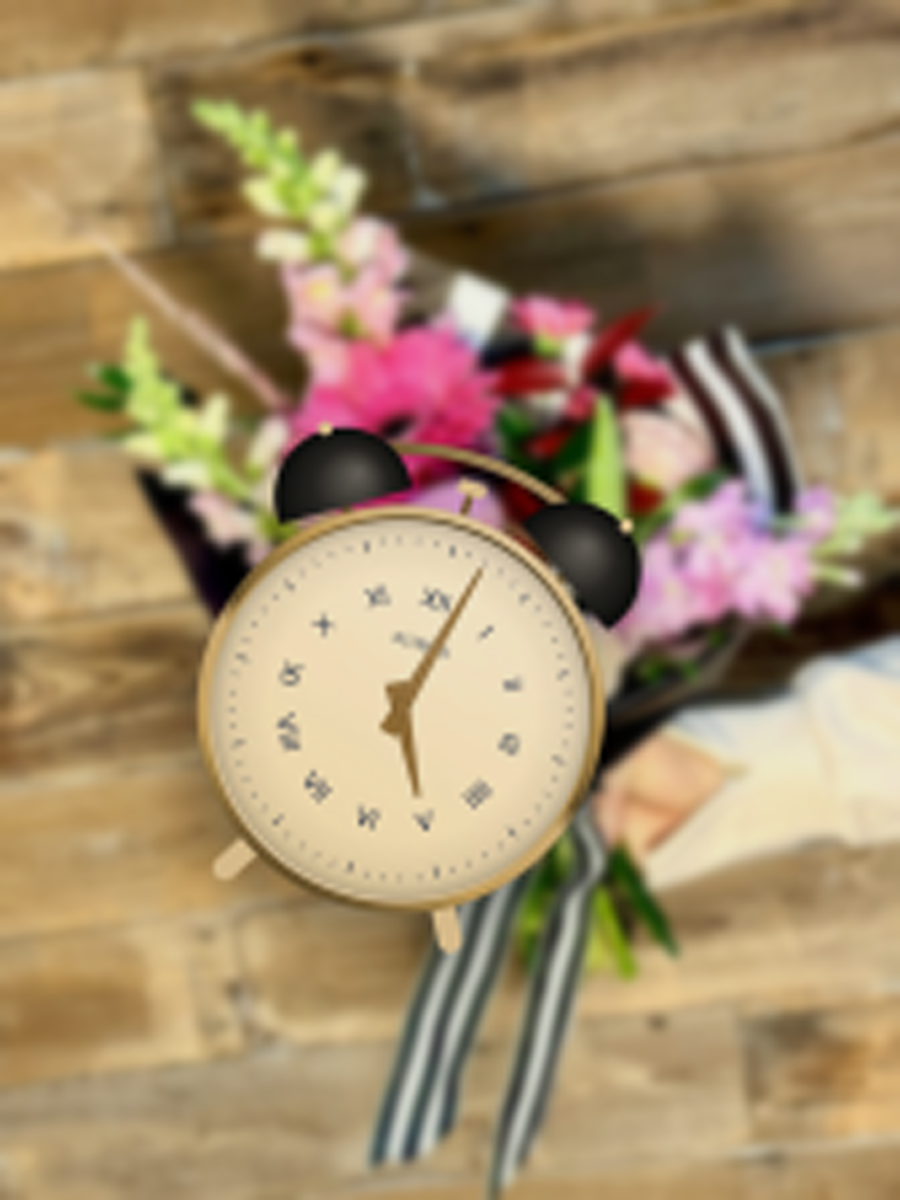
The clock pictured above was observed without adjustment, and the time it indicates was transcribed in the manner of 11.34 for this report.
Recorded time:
5.02
